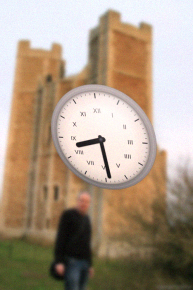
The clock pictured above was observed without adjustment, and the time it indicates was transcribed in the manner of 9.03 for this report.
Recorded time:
8.29
